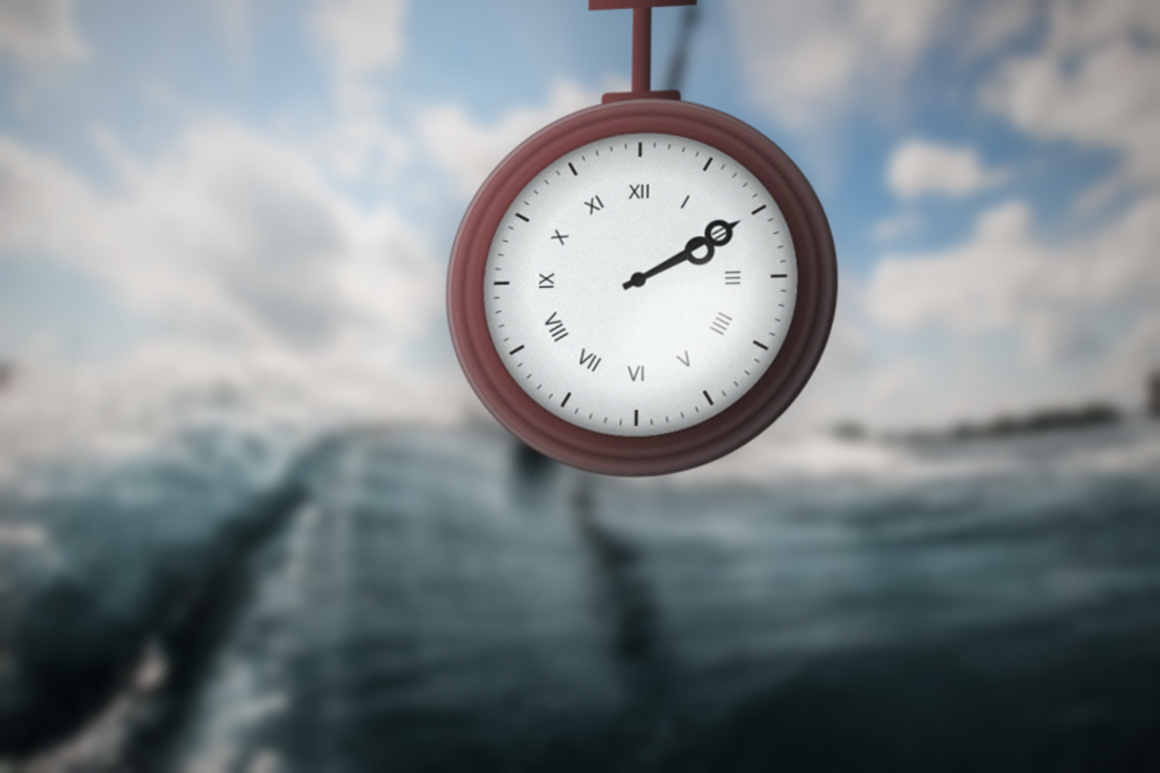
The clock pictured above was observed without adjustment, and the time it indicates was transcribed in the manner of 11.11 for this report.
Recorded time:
2.10
